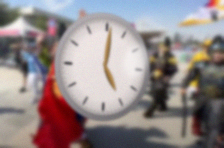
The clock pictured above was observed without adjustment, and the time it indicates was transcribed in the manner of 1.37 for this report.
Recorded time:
5.01
